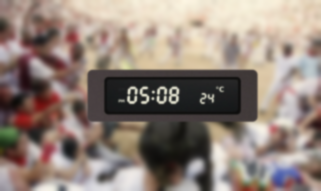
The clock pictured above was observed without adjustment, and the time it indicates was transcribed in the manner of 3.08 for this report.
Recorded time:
5.08
